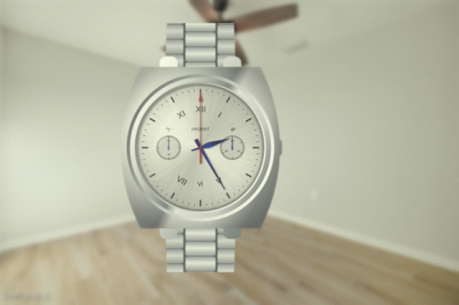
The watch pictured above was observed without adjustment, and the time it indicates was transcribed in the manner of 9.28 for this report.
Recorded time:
2.25
